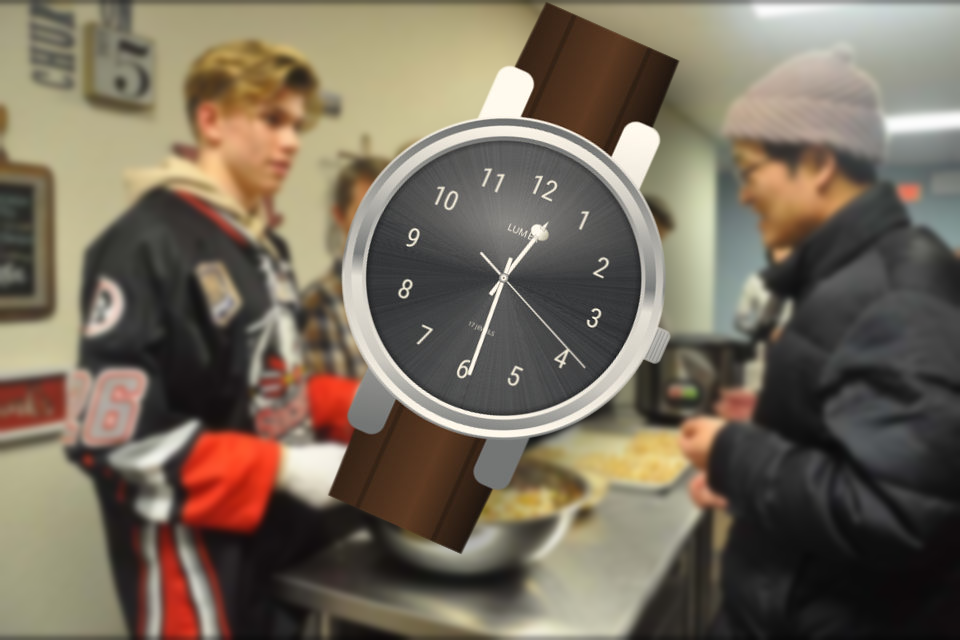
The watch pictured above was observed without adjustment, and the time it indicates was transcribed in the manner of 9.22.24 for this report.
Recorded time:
12.29.19
